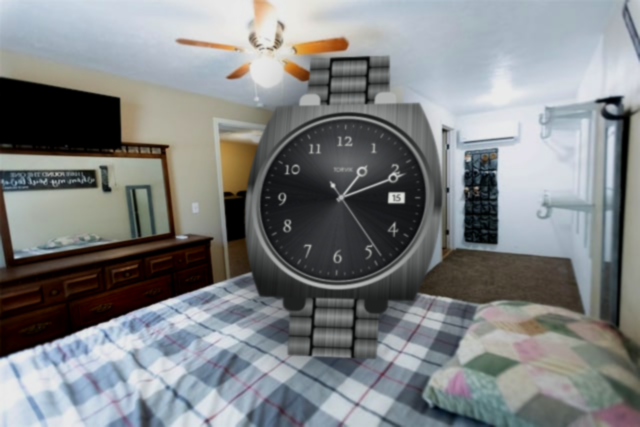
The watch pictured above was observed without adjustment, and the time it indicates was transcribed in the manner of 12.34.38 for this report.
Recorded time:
1.11.24
